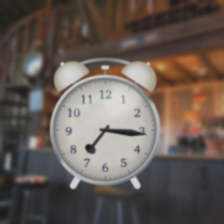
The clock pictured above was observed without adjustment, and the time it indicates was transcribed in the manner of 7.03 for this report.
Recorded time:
7.16
